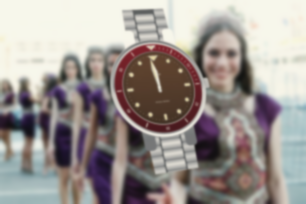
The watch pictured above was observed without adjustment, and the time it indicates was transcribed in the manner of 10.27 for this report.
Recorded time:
11.59
